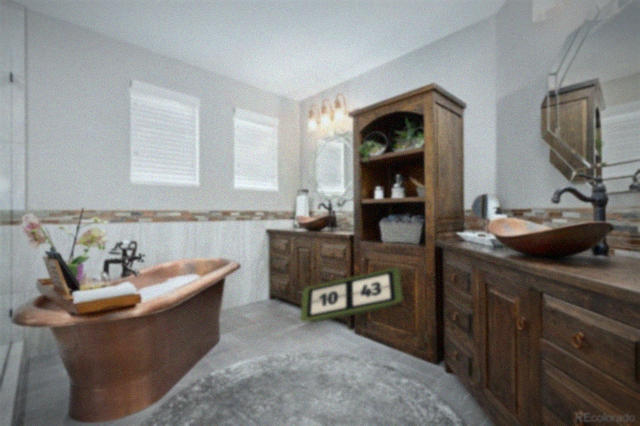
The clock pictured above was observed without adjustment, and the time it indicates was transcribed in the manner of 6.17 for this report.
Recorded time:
10.43
